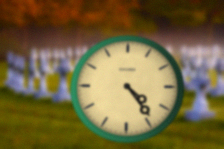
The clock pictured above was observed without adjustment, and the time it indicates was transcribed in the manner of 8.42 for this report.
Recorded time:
4.24
